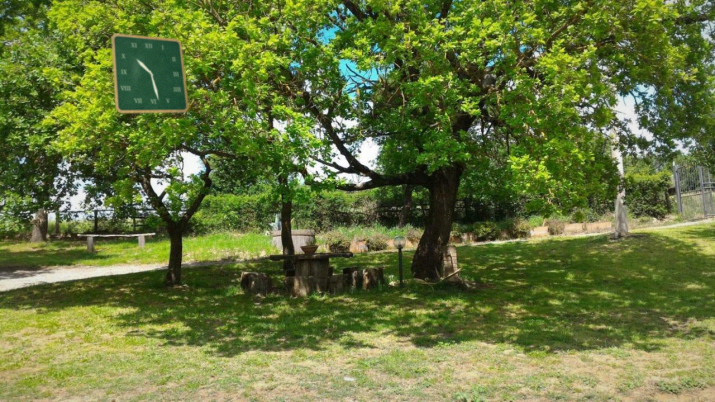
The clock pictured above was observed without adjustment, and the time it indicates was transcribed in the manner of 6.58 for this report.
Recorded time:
10.28
